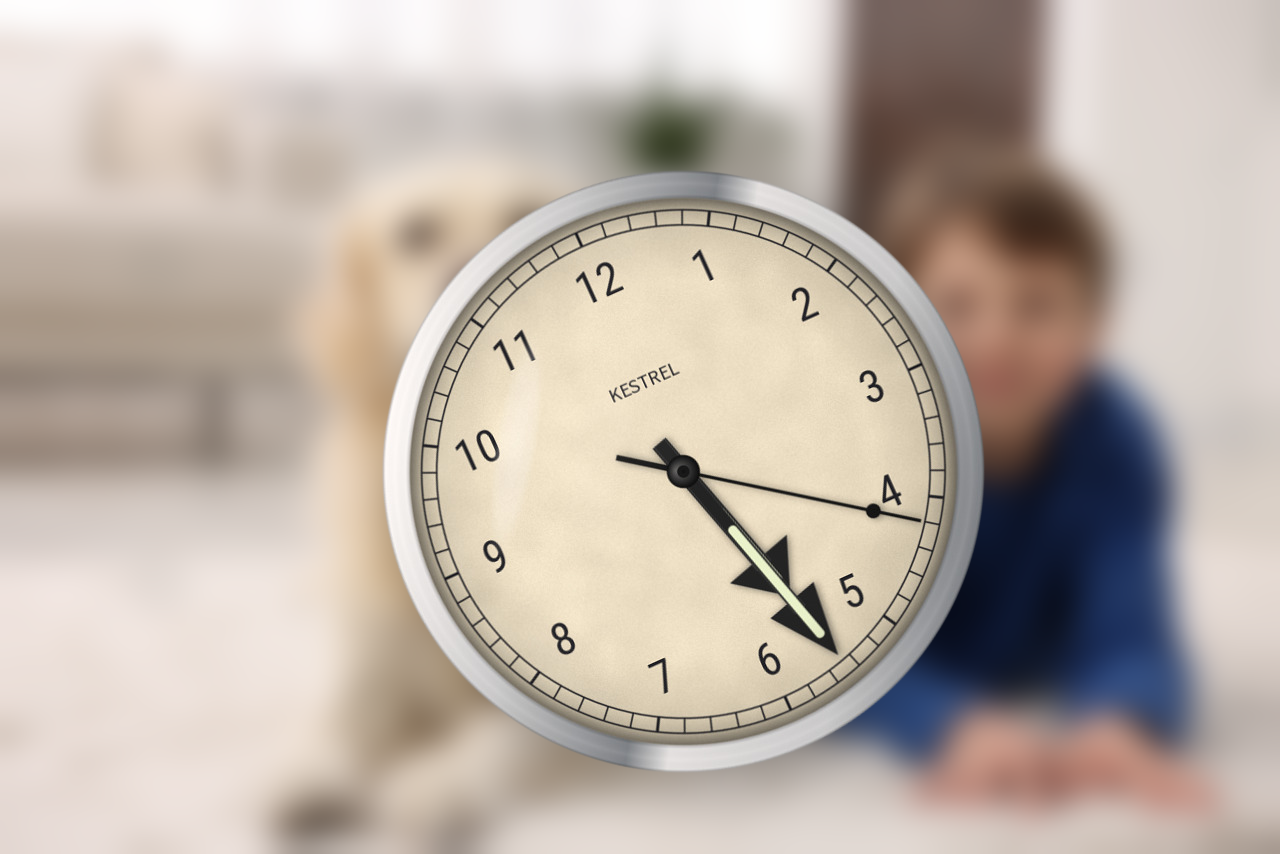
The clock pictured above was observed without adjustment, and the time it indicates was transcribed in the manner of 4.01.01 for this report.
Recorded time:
5.27.21
